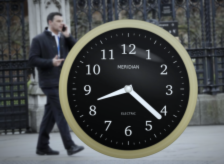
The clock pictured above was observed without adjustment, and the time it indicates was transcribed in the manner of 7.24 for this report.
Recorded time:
8.22
